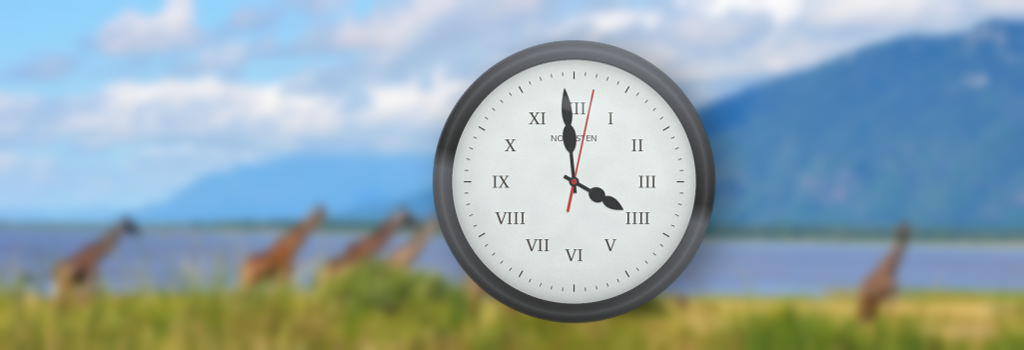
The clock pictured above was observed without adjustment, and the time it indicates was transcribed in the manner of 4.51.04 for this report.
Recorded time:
3.59.02
